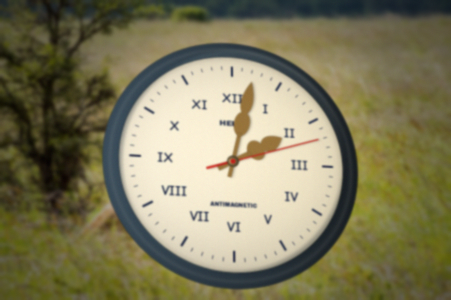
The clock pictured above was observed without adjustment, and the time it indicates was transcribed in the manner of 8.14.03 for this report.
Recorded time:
2.02.12
